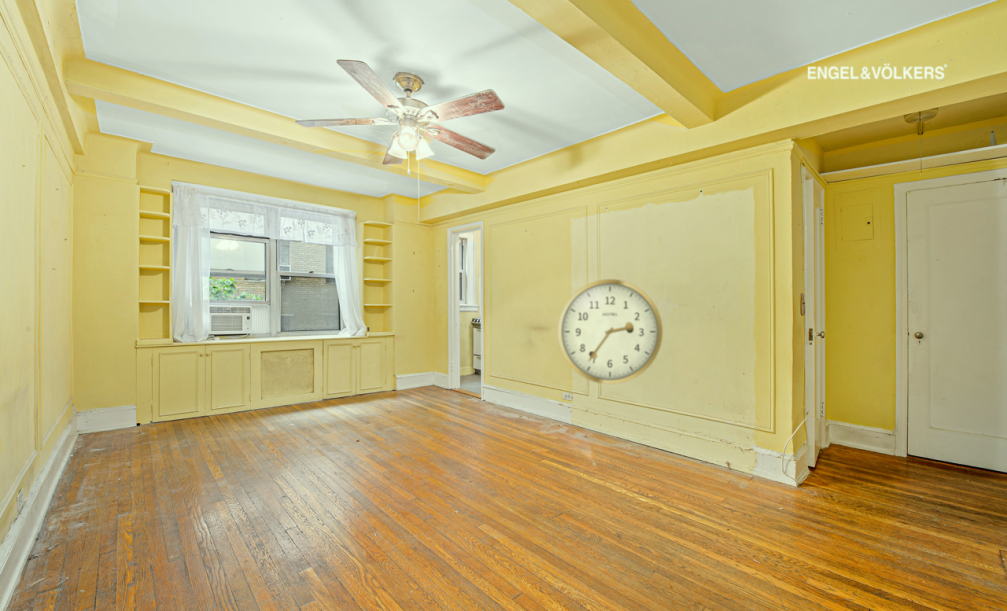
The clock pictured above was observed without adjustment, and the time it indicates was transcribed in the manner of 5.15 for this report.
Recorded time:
2.36
